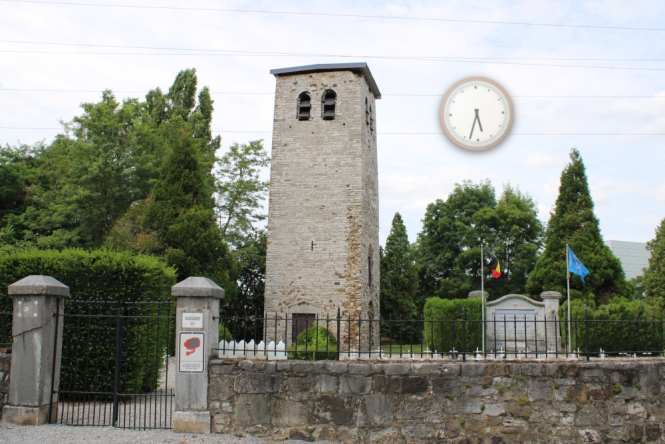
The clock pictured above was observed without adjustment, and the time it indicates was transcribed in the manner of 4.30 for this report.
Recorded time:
5.33
